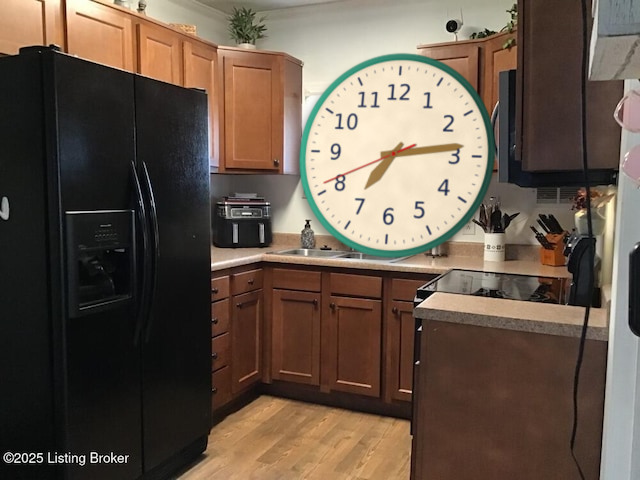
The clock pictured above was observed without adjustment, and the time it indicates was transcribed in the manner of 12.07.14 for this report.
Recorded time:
7.13.41
